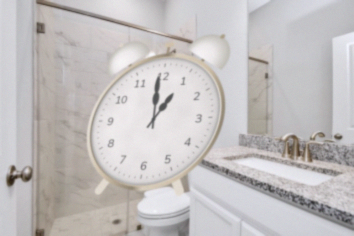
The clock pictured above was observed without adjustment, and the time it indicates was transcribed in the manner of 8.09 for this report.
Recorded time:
12.59
